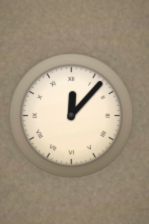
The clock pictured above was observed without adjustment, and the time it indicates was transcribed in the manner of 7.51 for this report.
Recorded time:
12.07
